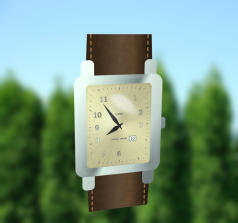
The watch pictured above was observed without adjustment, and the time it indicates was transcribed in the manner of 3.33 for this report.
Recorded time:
7.54
